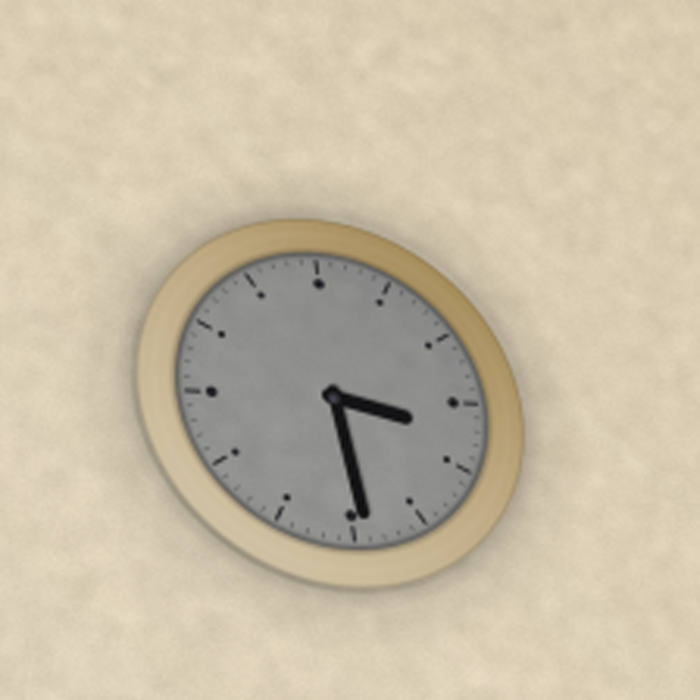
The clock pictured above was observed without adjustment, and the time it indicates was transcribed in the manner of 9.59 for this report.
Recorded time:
3.29
